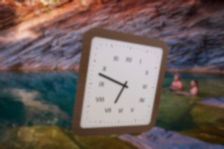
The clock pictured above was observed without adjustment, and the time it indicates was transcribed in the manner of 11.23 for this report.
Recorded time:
6.48
